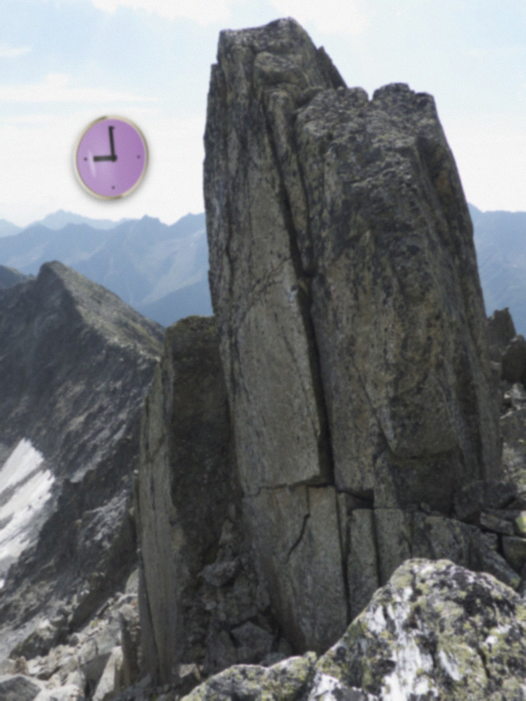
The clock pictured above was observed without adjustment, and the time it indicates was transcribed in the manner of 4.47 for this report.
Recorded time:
8.59
